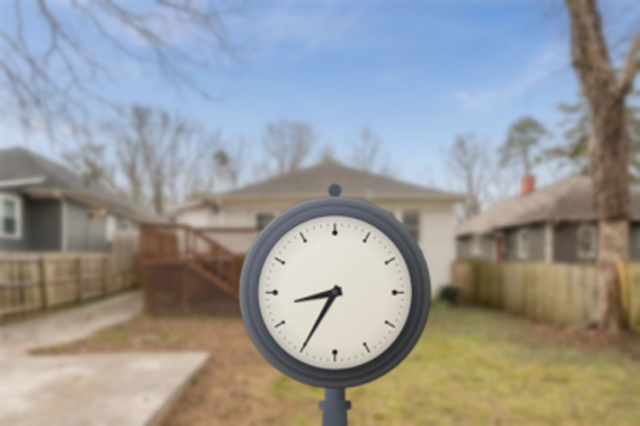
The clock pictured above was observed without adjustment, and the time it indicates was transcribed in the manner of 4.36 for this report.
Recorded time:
8.35
